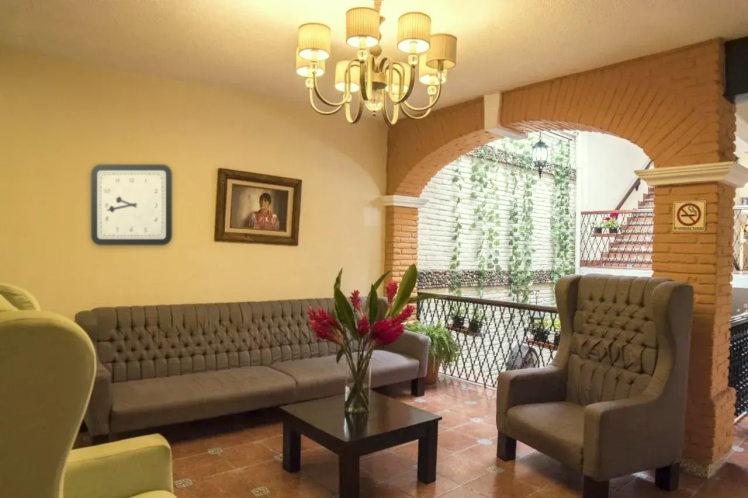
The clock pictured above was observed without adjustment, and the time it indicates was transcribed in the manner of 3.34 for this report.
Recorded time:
9.43
